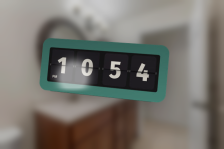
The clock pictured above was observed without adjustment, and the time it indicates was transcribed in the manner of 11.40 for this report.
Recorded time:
10.54
